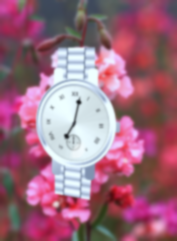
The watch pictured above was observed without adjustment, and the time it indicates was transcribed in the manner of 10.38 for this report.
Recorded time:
7.02
